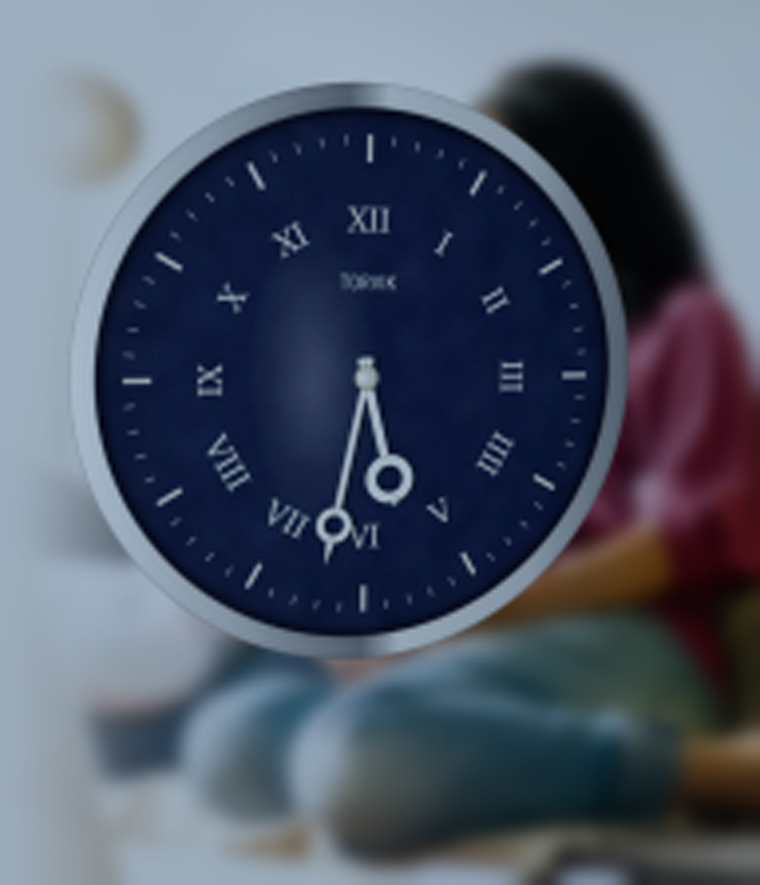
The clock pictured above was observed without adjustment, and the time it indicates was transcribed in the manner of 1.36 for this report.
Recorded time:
5.32
